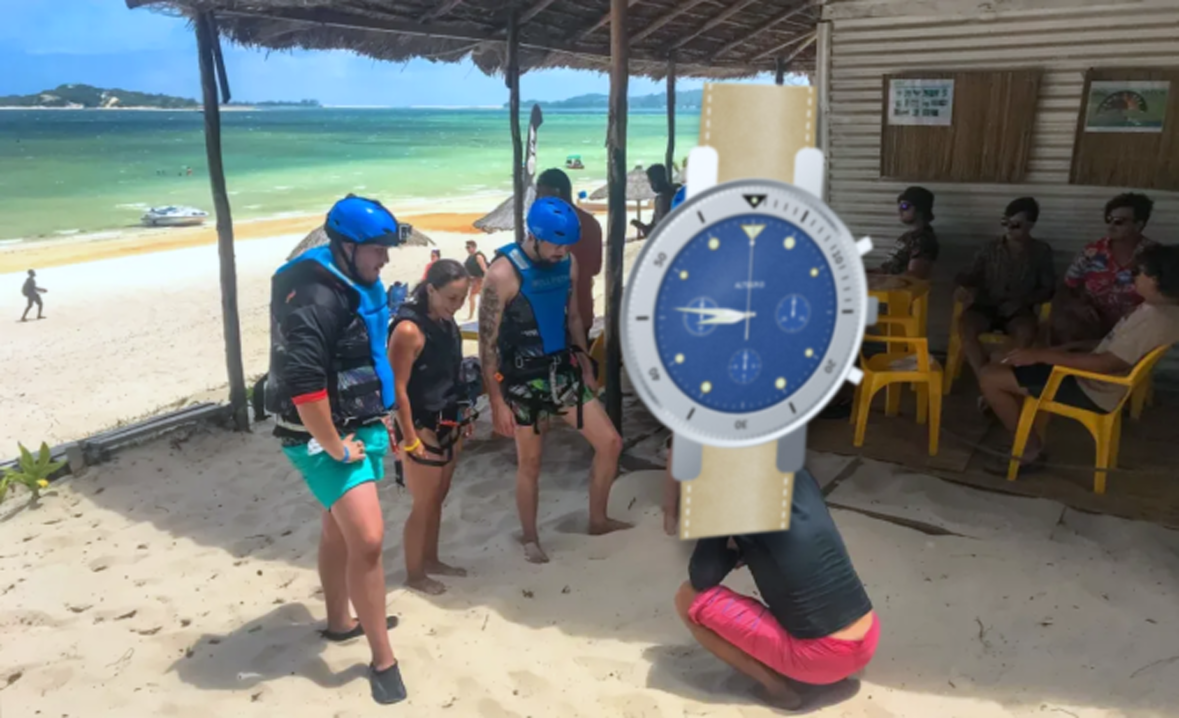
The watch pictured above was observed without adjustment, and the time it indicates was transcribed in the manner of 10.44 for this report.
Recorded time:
8.46
